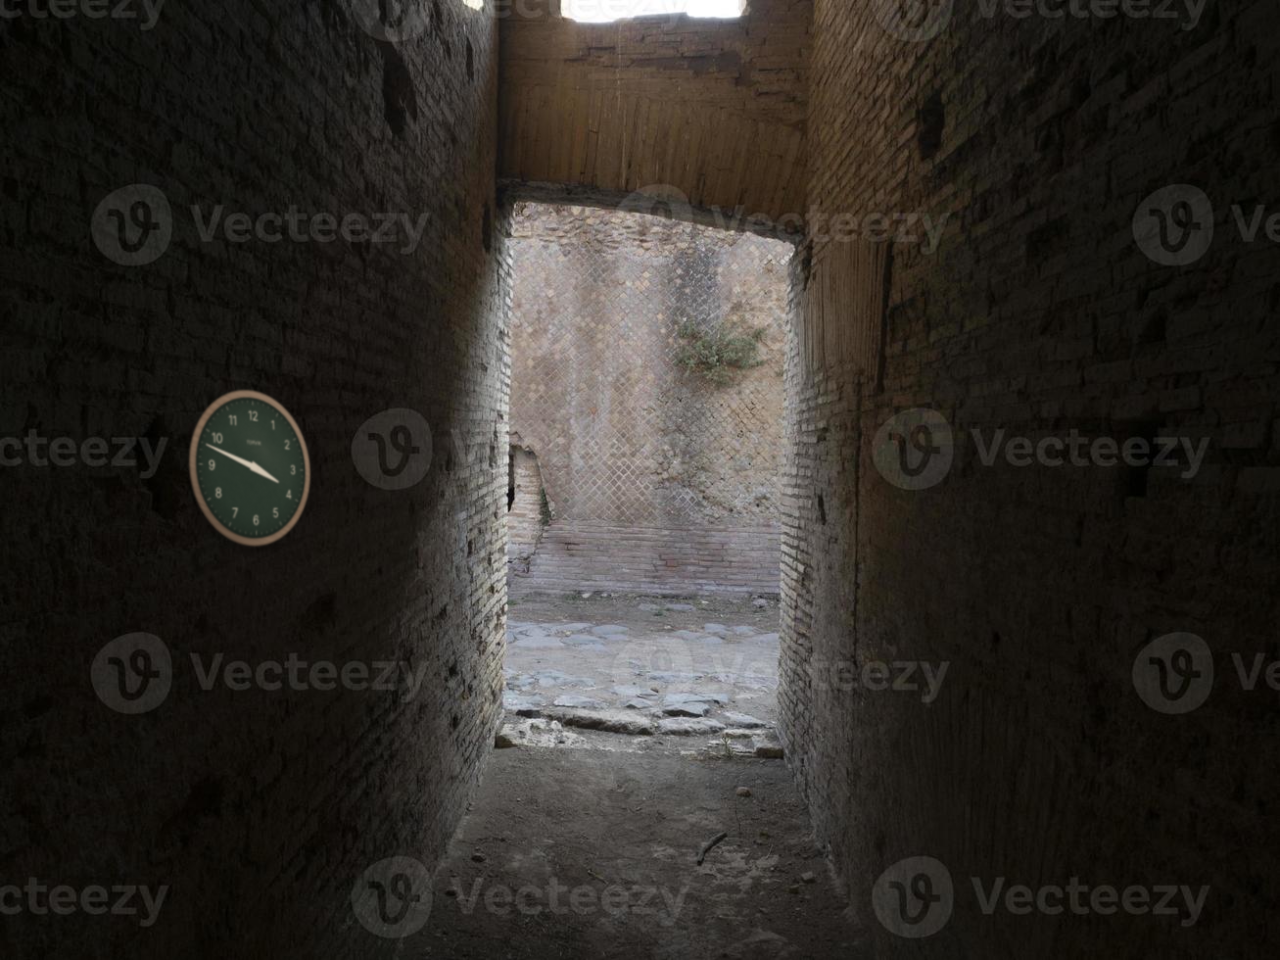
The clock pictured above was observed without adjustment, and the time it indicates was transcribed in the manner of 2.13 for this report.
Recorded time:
3.48
